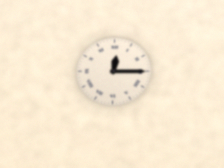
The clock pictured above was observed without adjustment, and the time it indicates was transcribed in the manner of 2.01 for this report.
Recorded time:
12.15
